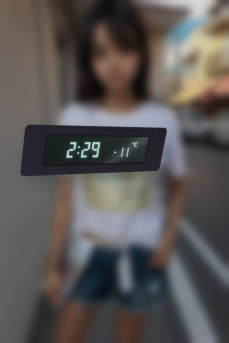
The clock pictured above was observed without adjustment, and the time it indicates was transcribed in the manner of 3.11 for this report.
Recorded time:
2.29
